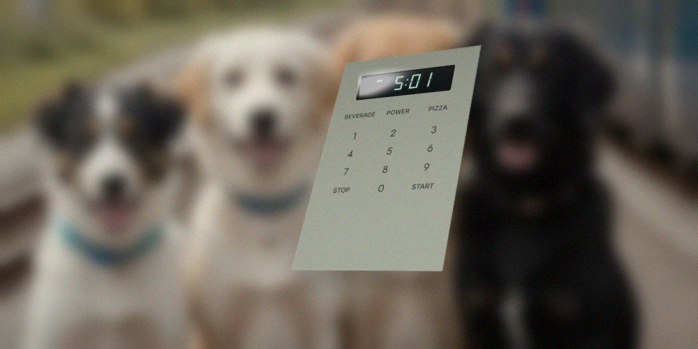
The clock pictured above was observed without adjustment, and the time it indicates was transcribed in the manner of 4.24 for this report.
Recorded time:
5.01
